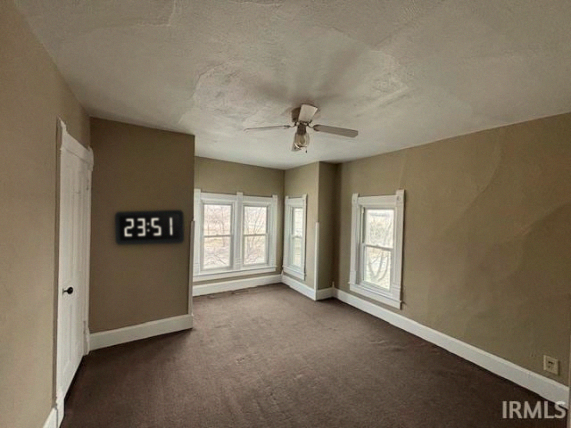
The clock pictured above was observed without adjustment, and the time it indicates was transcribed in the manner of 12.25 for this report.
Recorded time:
23.51
